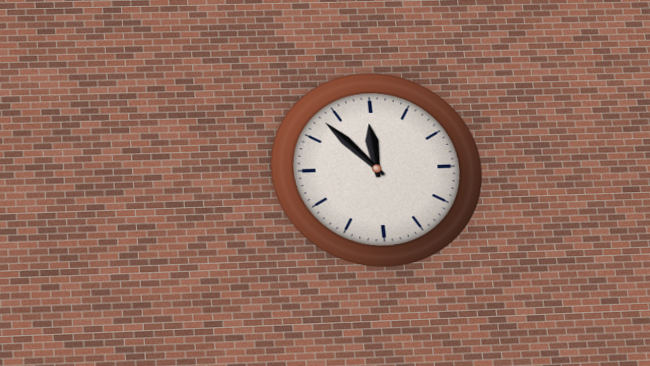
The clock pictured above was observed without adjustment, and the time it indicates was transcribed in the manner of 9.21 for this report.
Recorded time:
11.53
